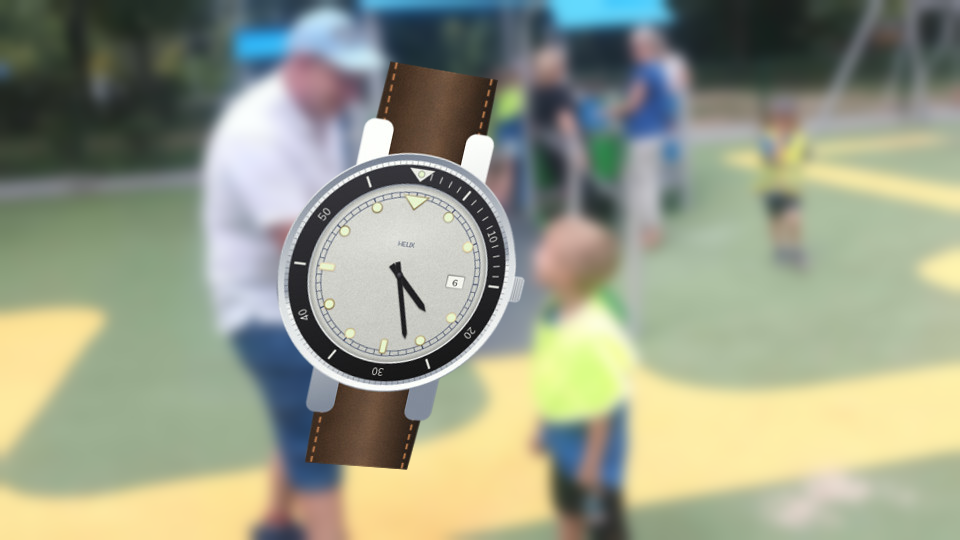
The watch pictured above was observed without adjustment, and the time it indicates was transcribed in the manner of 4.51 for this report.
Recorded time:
4.27
